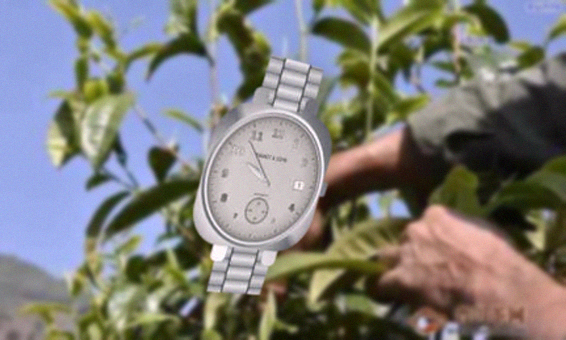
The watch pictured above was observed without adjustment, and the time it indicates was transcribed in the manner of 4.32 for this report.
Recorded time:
9.53
